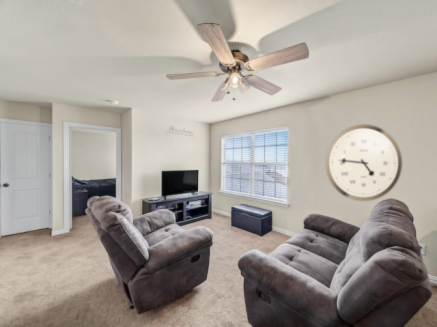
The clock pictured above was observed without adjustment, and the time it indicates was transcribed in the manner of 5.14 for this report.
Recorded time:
4.46
